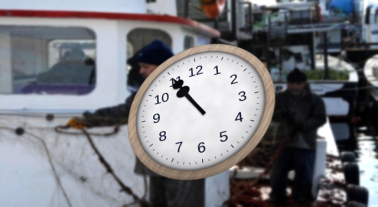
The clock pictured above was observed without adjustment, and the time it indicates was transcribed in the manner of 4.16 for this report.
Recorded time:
10.55
